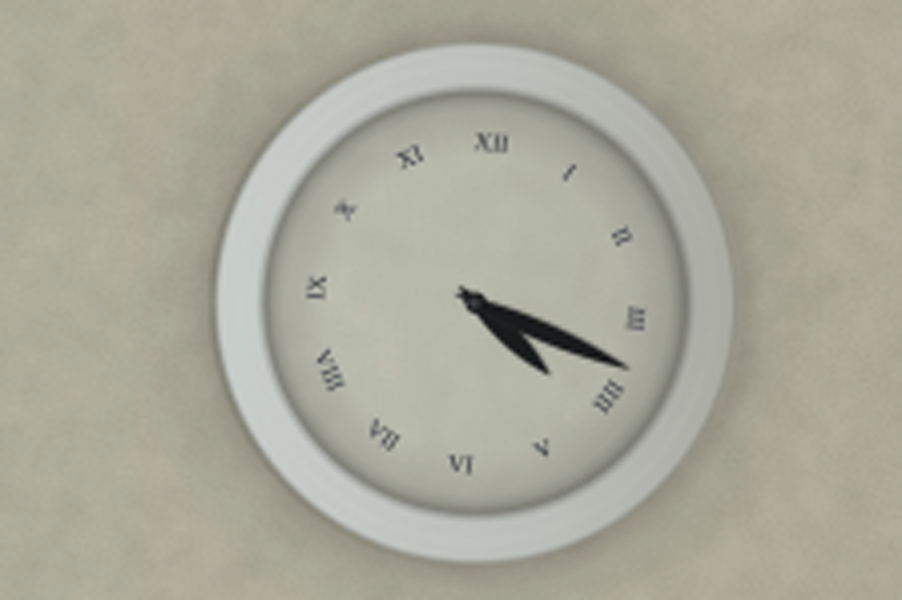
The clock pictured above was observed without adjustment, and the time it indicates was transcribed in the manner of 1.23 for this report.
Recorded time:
4.18
